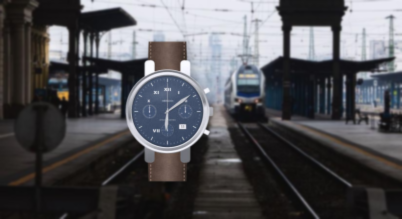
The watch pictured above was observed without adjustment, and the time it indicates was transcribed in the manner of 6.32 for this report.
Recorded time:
6.09
